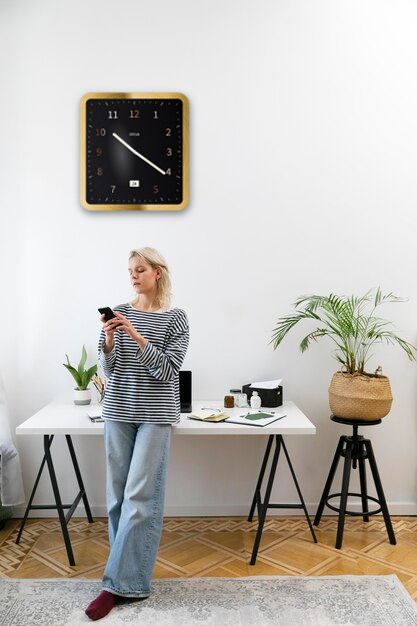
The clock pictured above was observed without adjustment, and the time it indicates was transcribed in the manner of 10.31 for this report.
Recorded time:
10.21
